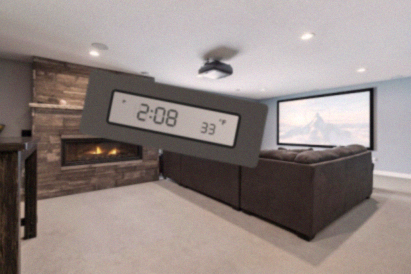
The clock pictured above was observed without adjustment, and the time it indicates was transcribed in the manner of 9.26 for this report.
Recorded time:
2.08
